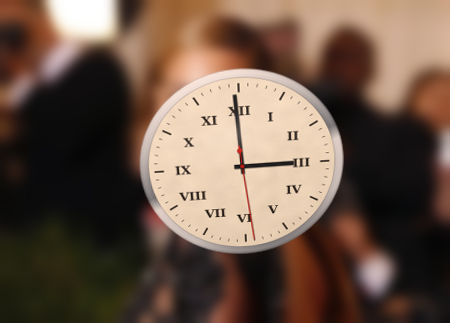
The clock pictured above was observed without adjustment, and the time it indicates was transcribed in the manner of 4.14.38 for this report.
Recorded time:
2.59.29
